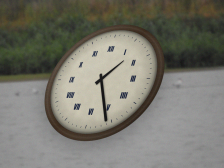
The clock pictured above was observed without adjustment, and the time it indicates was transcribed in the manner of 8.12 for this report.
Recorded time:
1.26
